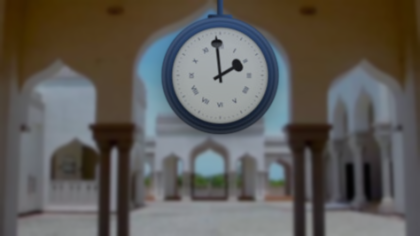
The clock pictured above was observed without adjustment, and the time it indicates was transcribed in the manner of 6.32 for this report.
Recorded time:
1.59
